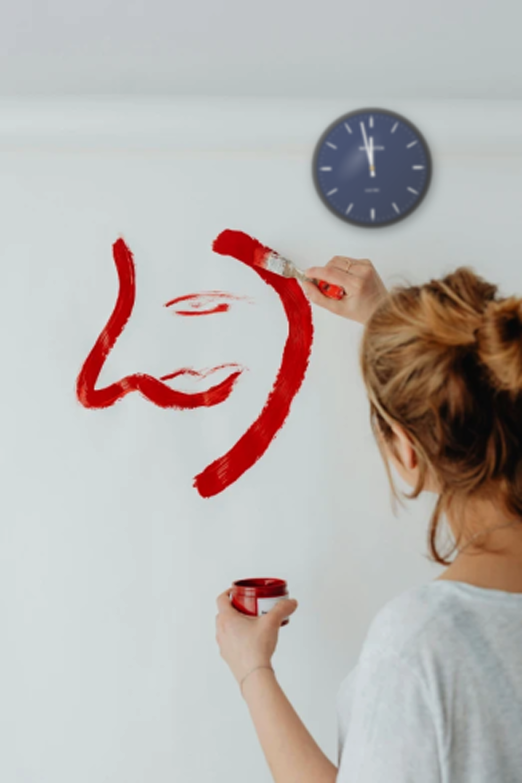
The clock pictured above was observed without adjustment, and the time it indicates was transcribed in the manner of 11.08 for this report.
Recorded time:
11.58
